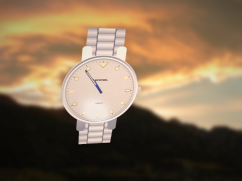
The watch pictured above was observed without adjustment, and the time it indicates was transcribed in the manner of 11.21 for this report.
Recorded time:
10.54
